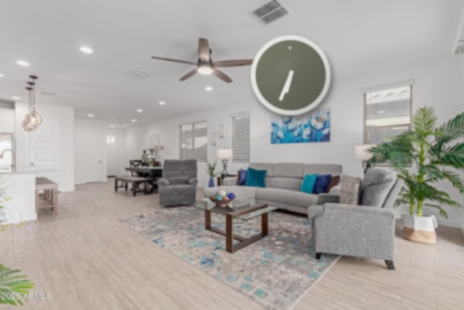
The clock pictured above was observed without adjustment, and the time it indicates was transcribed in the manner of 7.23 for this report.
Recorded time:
6.34
